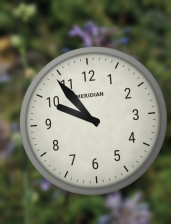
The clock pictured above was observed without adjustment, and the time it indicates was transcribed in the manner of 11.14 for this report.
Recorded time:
9.54
